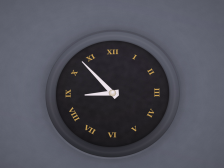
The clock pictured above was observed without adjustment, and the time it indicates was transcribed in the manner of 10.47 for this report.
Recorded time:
8.53
